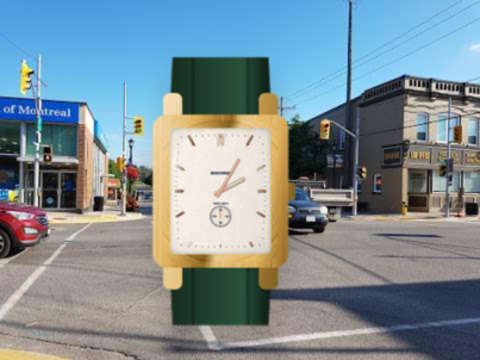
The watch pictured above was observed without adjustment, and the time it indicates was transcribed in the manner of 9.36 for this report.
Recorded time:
2.05
